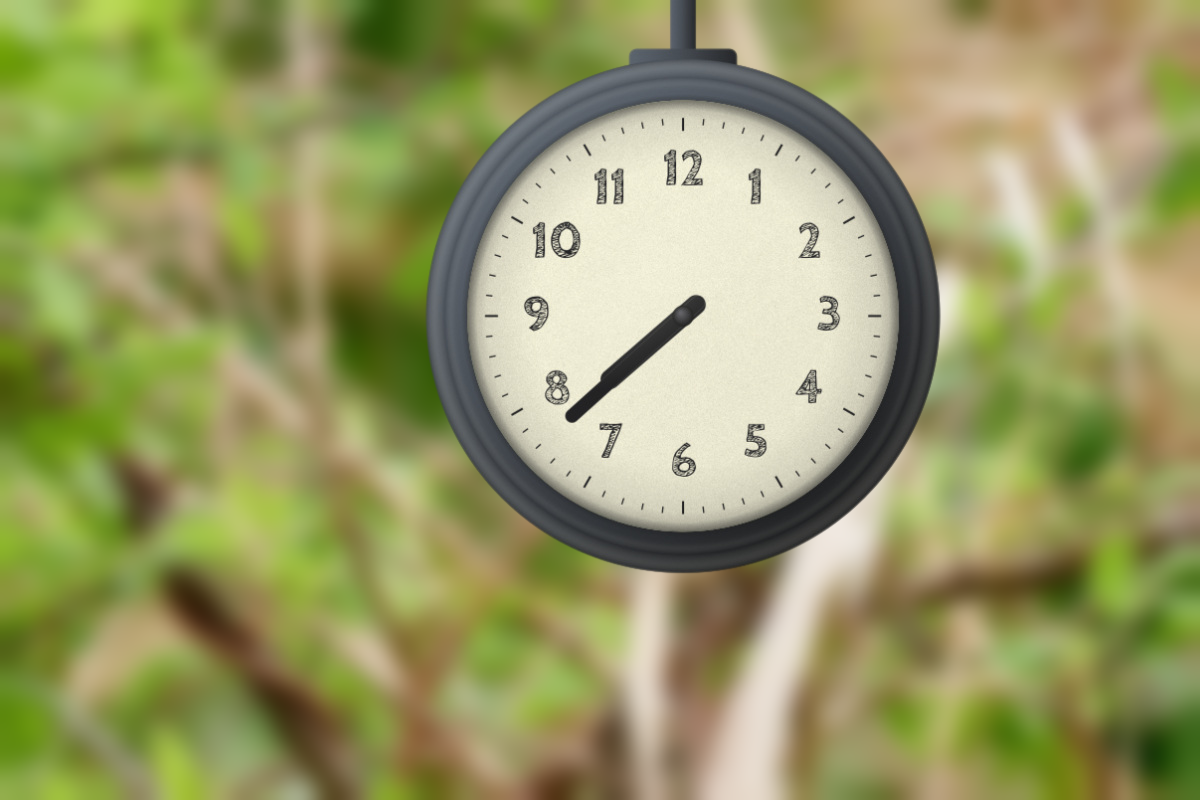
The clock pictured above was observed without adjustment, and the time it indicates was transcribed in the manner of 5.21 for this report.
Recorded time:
7.38
